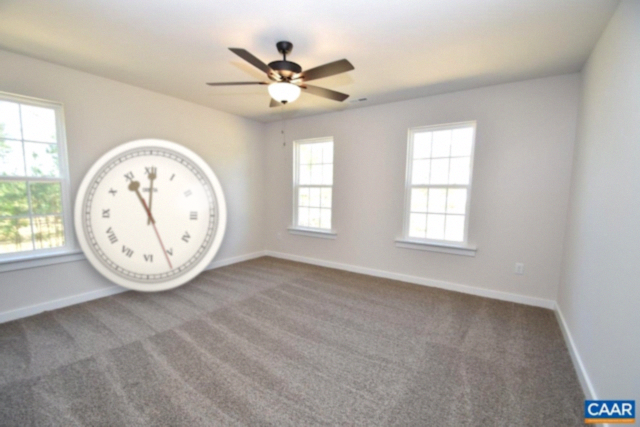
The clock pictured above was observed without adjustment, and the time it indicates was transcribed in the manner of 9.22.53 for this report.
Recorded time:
11.00.26
